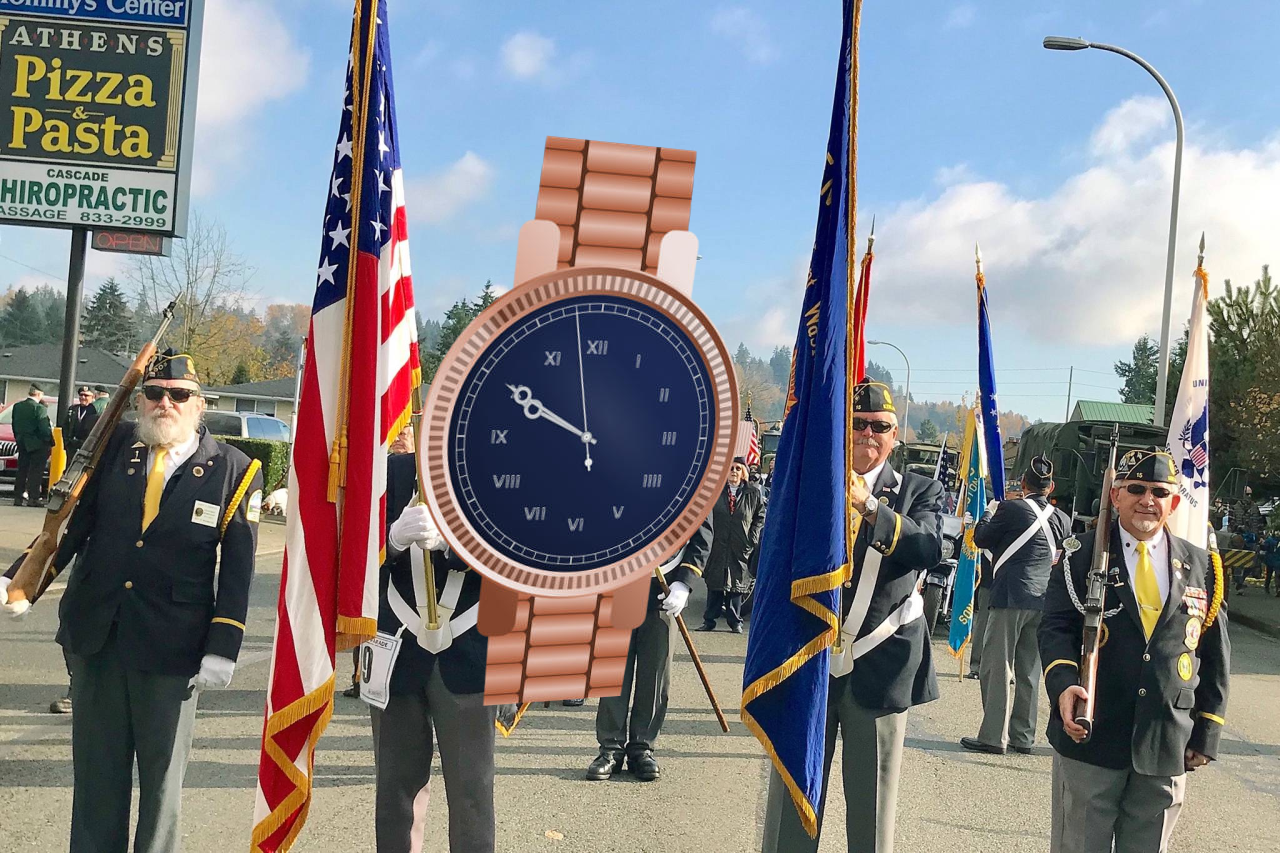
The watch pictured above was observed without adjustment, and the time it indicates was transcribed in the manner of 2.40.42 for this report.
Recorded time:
9.49.58
